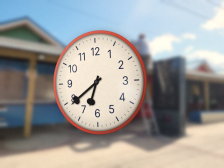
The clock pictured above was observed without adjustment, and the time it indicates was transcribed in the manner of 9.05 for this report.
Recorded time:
6.39
